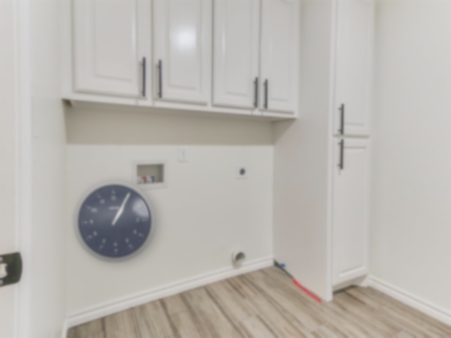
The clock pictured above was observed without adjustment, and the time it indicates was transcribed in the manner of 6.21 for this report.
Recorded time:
1.05
